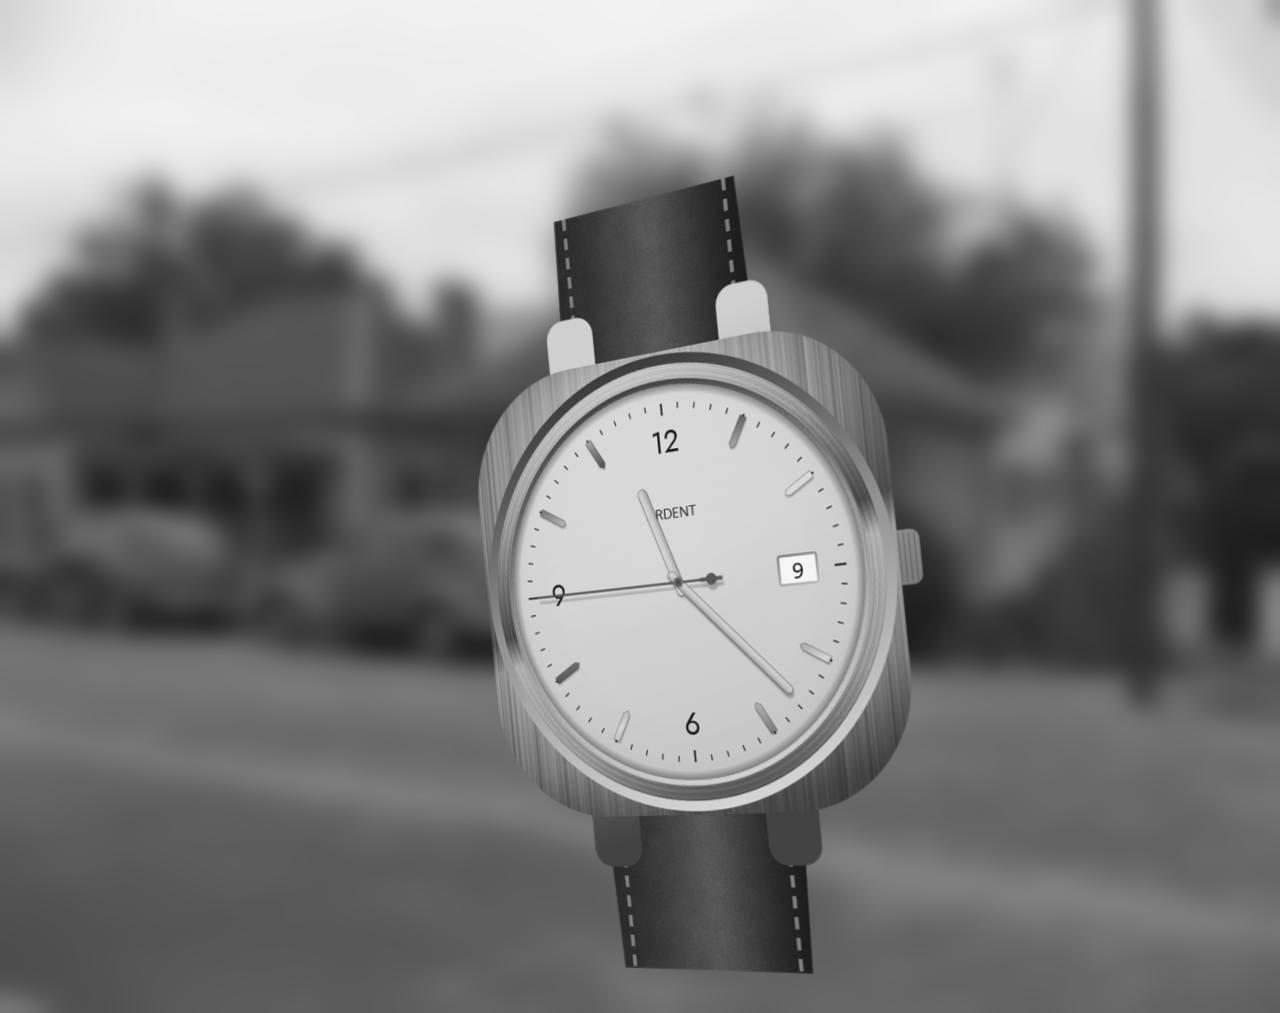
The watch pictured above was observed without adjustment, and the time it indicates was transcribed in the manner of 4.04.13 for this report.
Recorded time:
11.22.45
